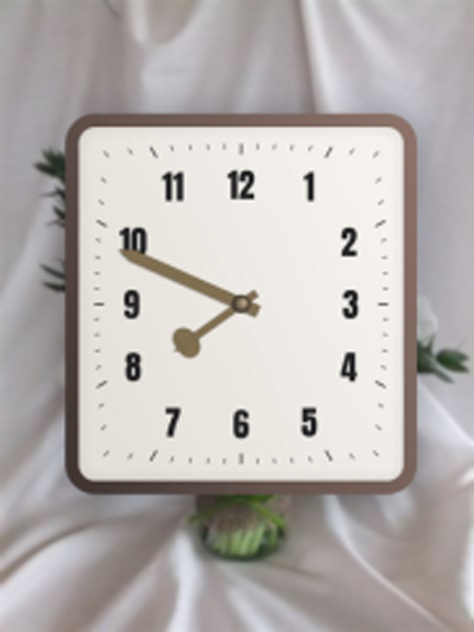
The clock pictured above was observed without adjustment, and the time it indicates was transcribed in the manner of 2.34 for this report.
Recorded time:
7.49
